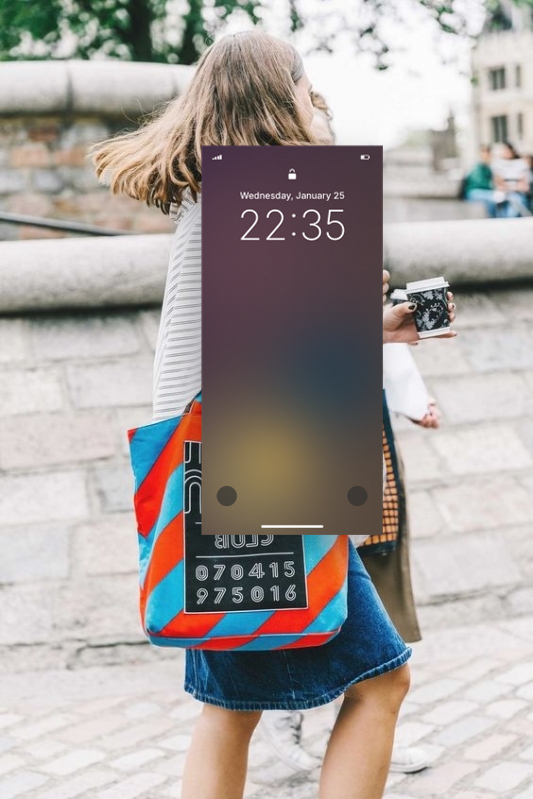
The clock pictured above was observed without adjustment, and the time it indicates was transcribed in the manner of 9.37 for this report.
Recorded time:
22.35
